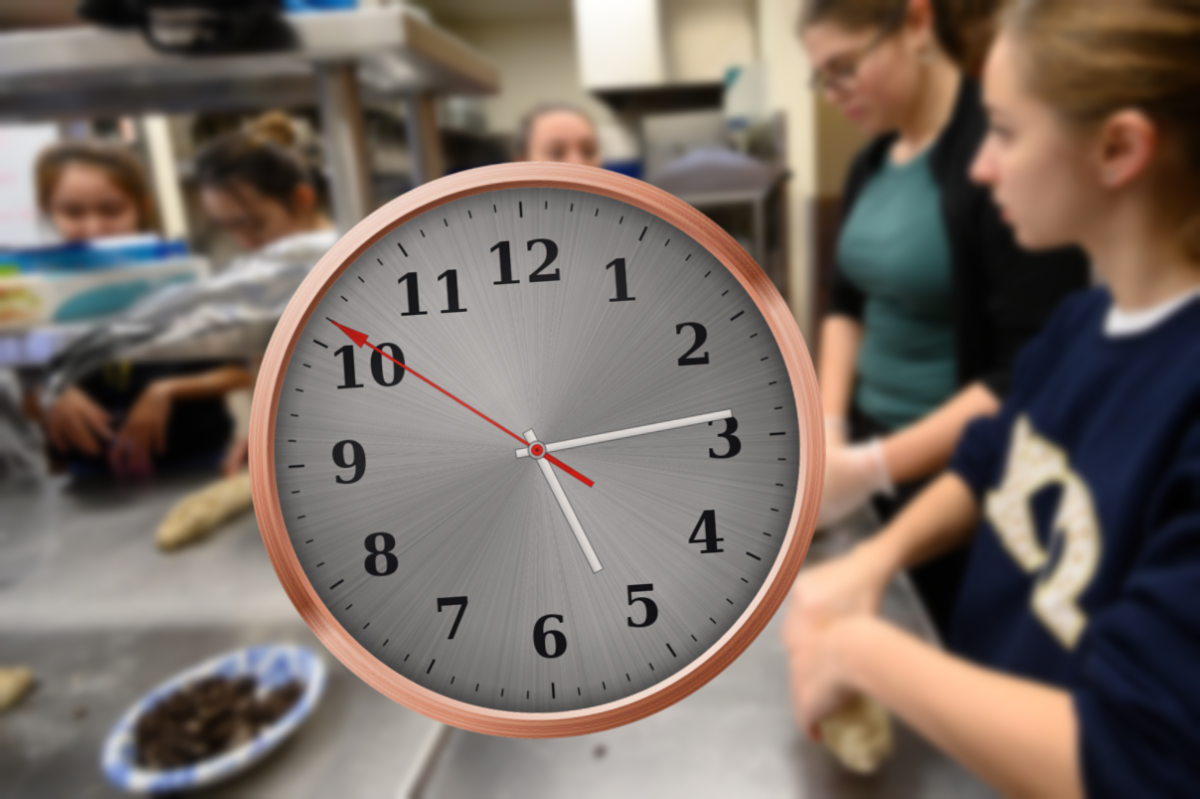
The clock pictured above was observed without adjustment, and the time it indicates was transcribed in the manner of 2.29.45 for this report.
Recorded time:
5.13.51
